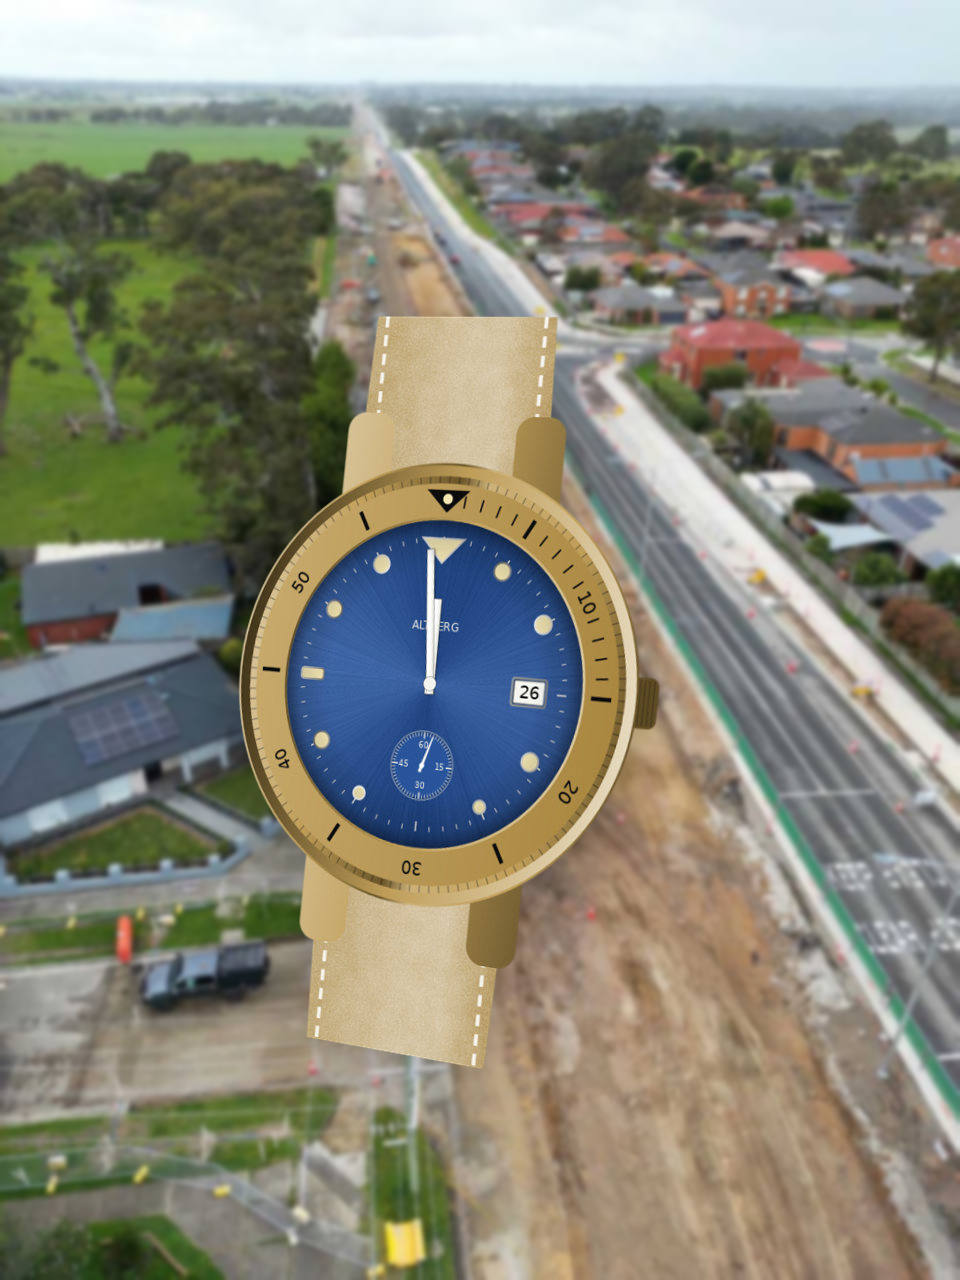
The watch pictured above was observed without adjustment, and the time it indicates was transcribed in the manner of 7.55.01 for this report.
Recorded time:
11.59.03
